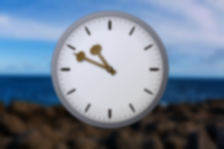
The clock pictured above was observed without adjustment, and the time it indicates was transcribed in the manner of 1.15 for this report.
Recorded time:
10.49
